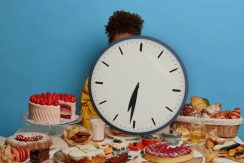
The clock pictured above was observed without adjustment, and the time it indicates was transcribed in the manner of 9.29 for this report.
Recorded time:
6.31
